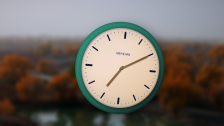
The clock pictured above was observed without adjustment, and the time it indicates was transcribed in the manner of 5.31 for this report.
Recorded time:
7.10
